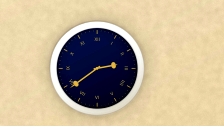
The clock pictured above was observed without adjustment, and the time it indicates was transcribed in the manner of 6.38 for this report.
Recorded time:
2.39
